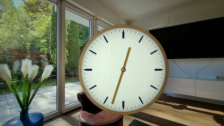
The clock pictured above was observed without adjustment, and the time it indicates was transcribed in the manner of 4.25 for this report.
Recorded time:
12.33
